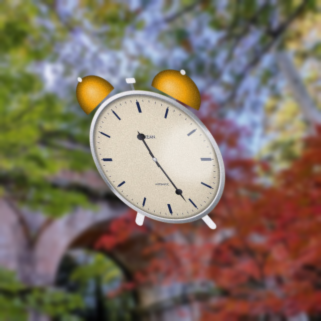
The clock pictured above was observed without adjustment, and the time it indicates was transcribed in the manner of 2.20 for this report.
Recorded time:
11.26
